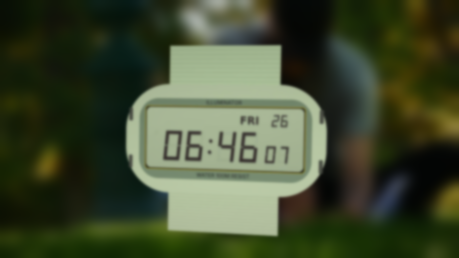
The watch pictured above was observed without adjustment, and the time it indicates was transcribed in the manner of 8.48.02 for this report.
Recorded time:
6.46.07
